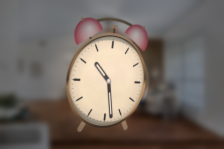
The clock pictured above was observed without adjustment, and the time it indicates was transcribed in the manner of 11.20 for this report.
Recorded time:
10.28
